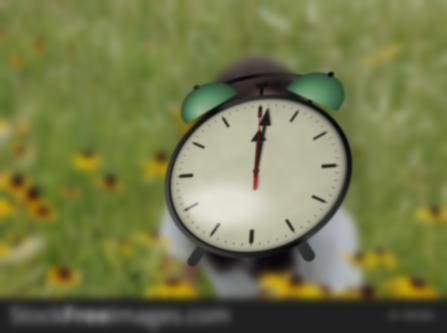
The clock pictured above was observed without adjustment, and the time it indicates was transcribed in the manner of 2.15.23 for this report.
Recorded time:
12.01.00
